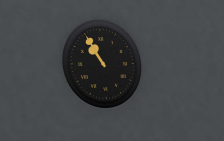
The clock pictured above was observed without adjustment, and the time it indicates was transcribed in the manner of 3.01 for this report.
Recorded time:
10.55
